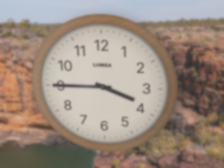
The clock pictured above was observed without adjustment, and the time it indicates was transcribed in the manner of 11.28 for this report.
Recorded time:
3.45
